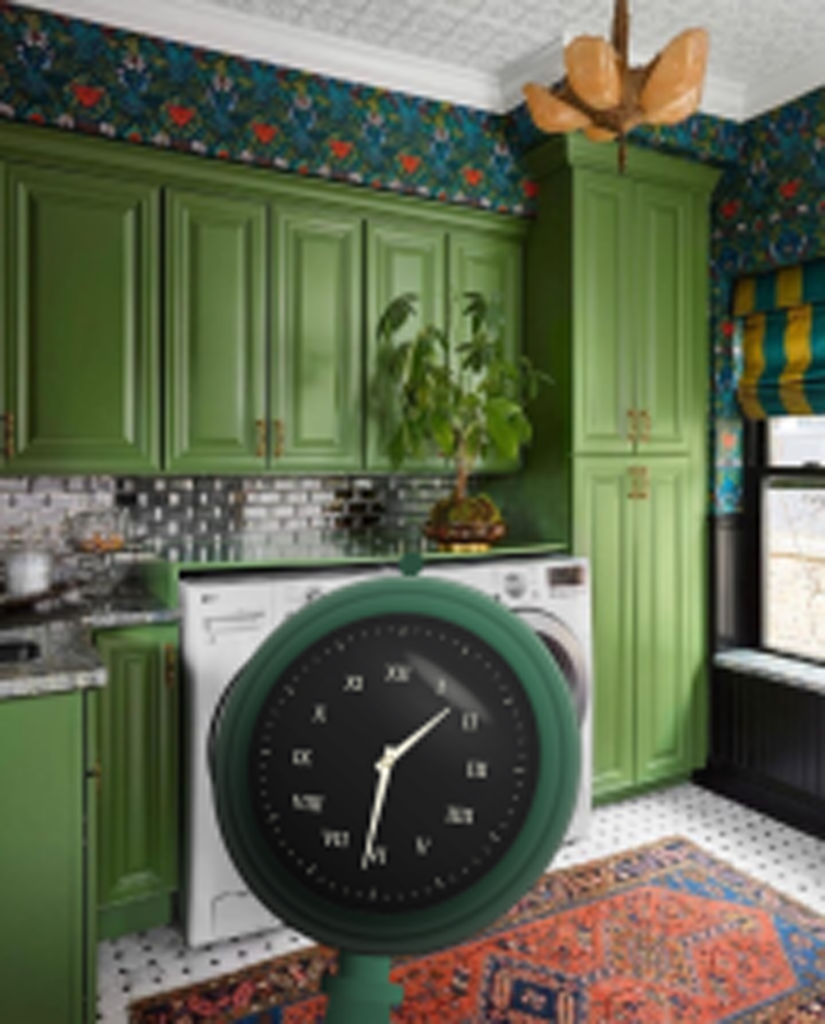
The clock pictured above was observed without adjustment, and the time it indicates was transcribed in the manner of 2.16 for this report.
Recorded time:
1.31
